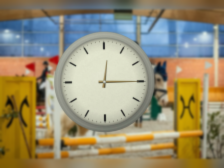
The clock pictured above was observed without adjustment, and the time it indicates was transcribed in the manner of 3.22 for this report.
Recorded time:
12.15
